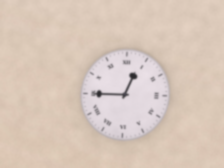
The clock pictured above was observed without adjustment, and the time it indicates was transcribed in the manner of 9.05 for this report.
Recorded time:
12.45
